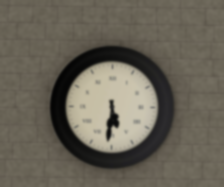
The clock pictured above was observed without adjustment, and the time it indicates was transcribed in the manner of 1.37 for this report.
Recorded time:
5.31
